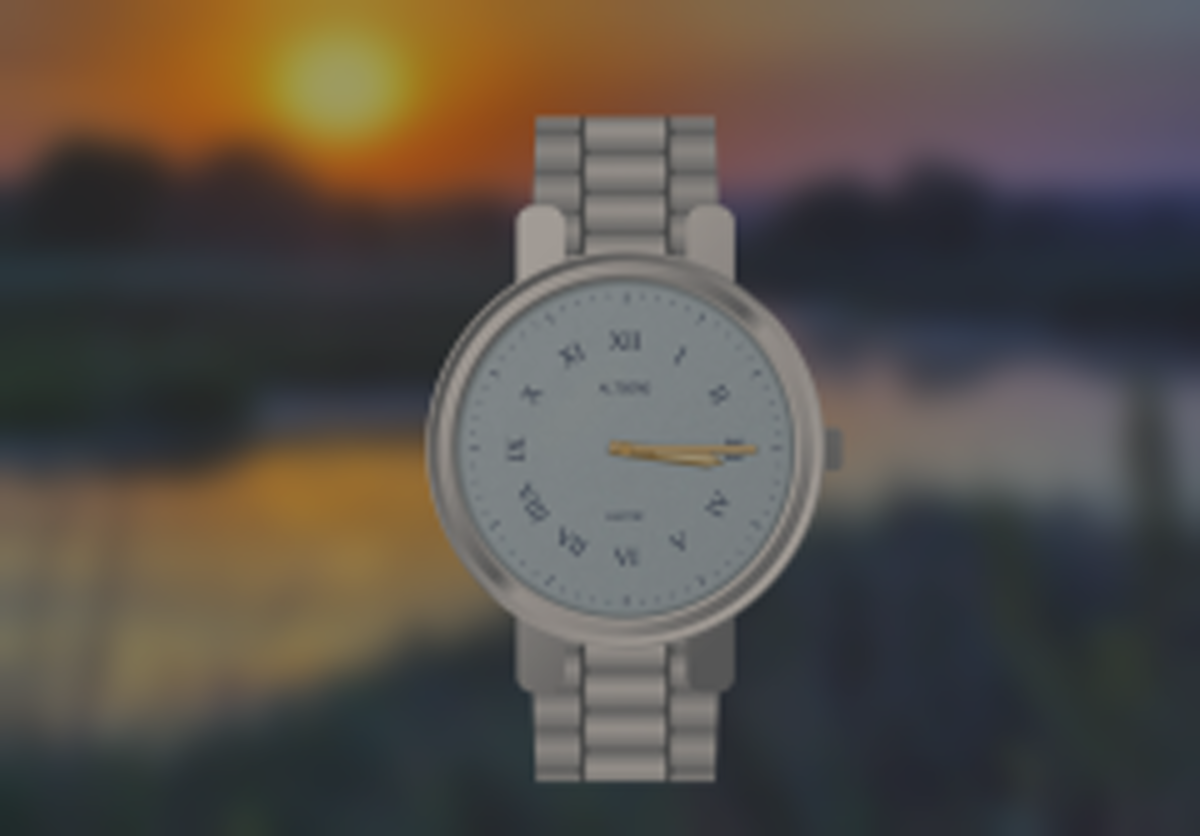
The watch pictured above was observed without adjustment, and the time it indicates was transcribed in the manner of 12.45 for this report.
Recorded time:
3.15
